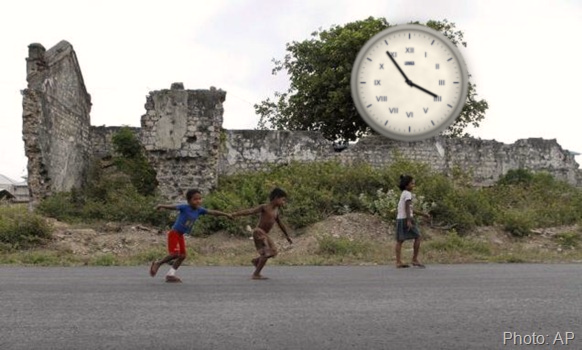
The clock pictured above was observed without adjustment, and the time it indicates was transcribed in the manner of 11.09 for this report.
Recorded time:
3.54
